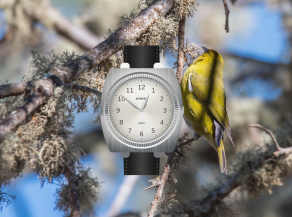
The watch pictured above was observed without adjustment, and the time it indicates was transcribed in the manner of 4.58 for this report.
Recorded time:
12.51
